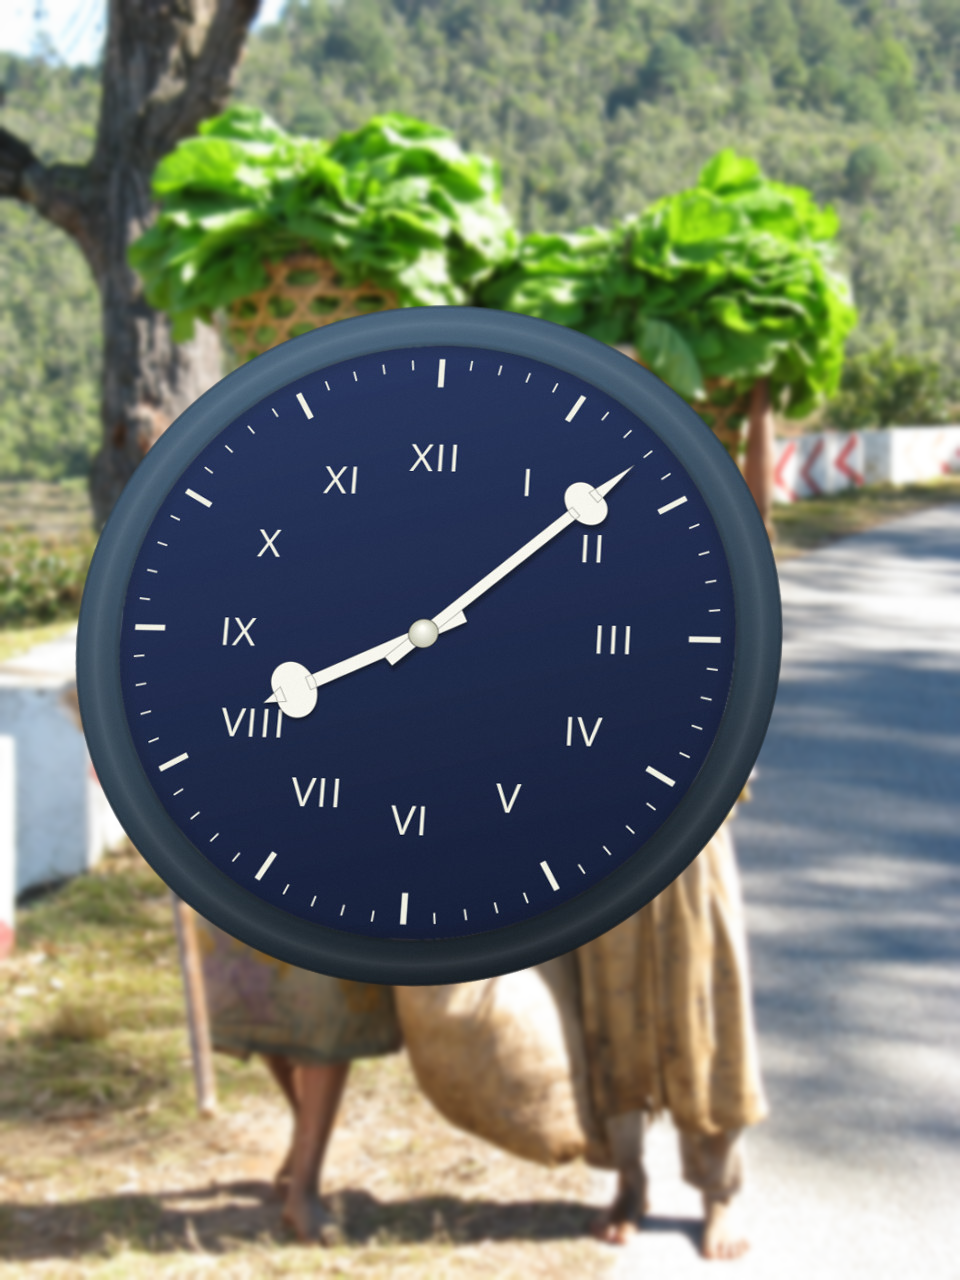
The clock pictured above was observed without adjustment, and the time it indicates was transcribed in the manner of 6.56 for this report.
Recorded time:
8.08
